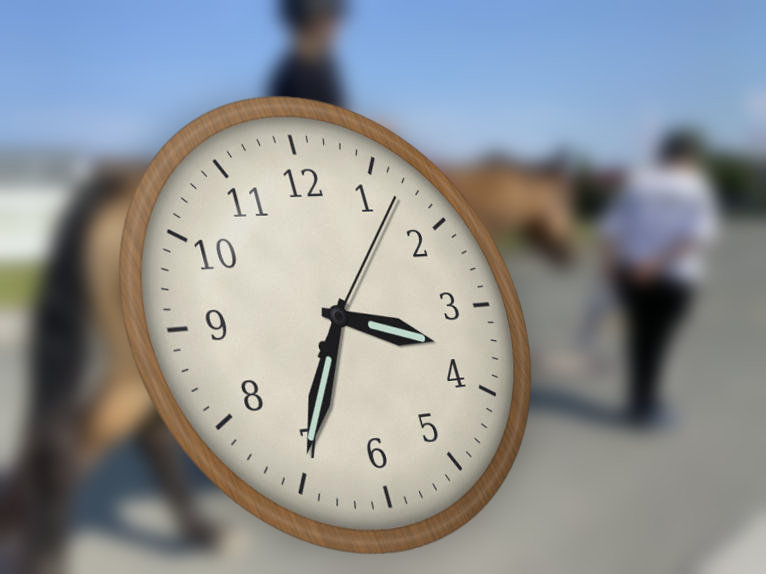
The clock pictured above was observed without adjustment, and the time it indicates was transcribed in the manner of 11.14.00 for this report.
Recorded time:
3.35.07
